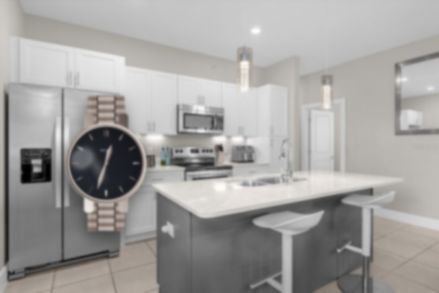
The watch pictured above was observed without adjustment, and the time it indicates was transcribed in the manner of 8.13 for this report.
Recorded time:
12.33
